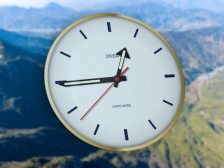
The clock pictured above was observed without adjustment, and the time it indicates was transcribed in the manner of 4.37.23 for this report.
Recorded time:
12.44.38
